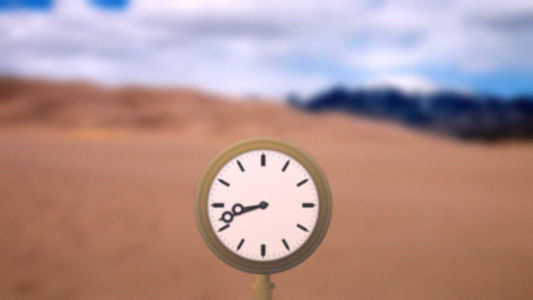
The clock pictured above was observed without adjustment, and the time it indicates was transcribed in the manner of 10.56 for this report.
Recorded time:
8.42
